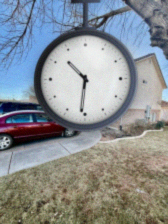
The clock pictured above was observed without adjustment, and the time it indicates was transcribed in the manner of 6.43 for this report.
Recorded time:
10.31
